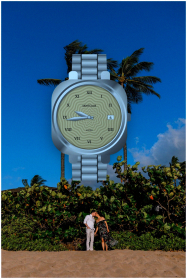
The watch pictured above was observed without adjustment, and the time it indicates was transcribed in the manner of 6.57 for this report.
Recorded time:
9.44
